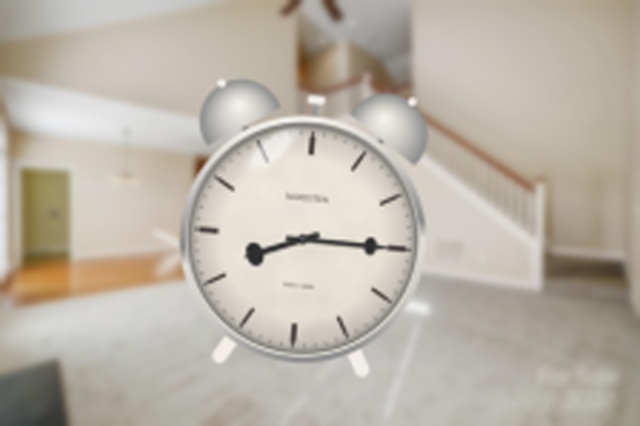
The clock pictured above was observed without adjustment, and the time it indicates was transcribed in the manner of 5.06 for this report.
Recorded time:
8.15
